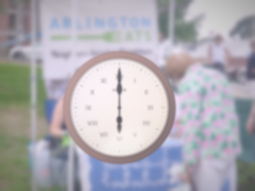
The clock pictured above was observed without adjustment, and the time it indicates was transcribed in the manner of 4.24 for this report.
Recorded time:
6.00
